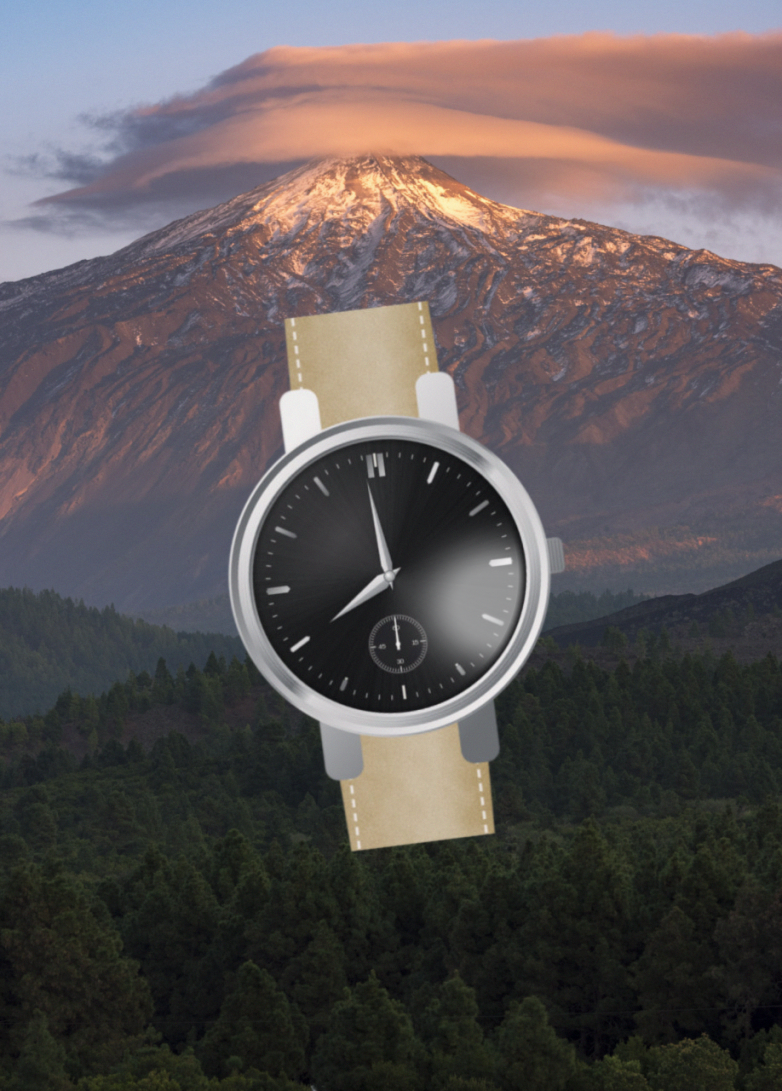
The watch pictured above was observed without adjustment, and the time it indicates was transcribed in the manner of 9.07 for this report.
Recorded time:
7.59
